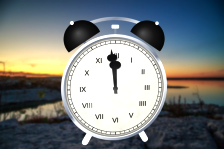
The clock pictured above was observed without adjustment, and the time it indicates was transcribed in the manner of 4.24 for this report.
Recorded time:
11.59
